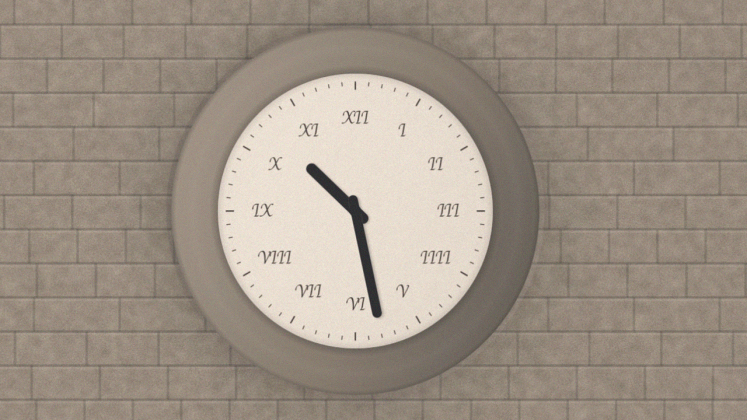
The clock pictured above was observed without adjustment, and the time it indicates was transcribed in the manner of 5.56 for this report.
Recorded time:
10.28
